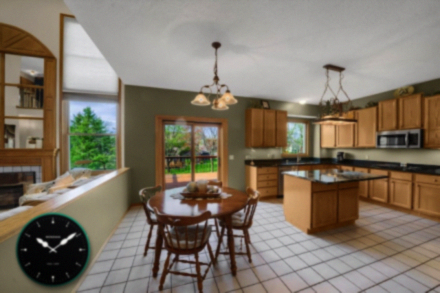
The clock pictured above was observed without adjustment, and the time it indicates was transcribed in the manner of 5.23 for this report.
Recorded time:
10.09
